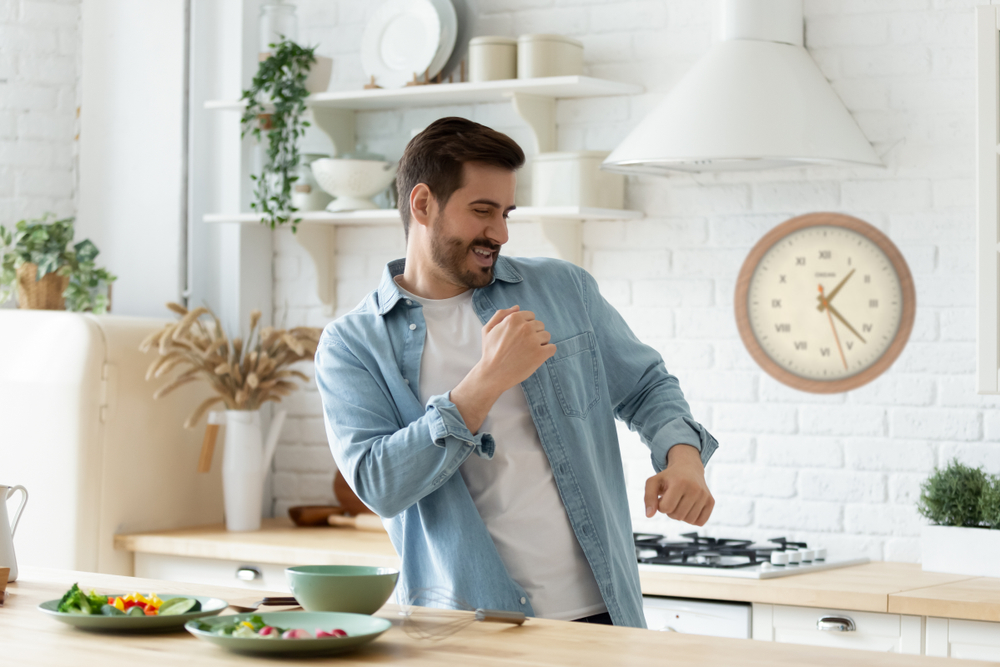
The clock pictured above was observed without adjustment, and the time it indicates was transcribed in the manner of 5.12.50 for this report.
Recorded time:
1.22.27
